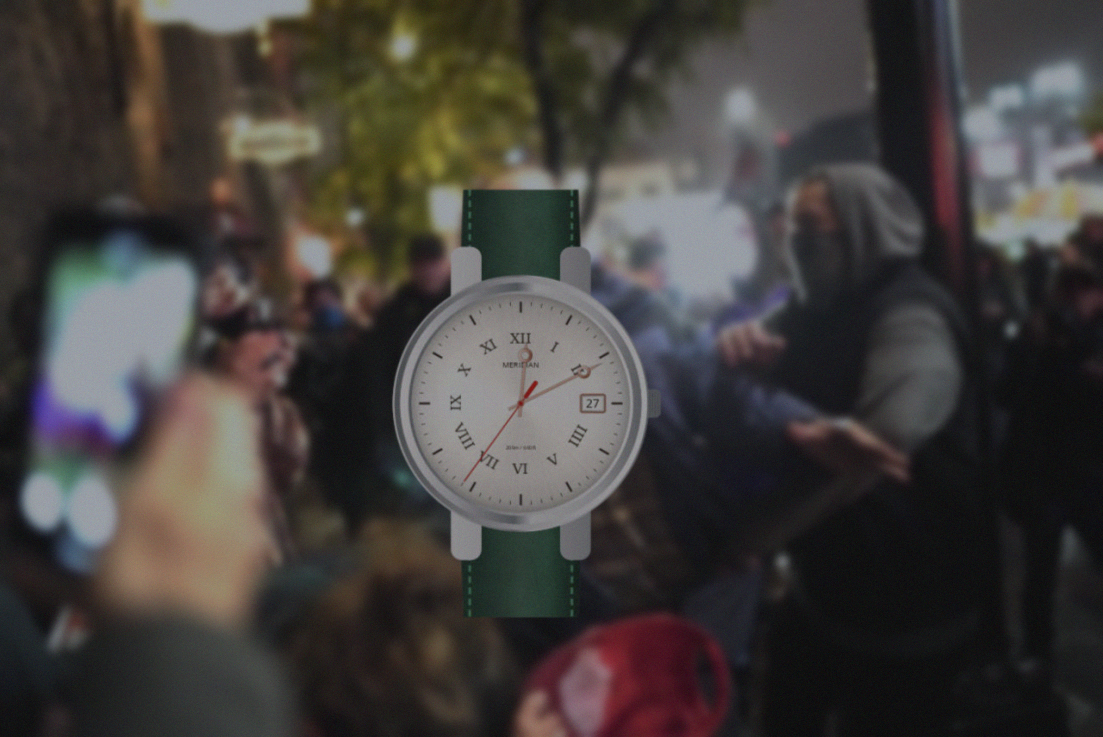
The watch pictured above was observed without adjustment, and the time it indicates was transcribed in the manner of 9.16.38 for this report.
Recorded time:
12.10.36
